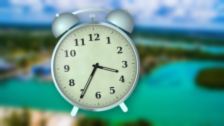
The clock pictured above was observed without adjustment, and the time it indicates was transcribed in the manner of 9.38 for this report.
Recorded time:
3.35
